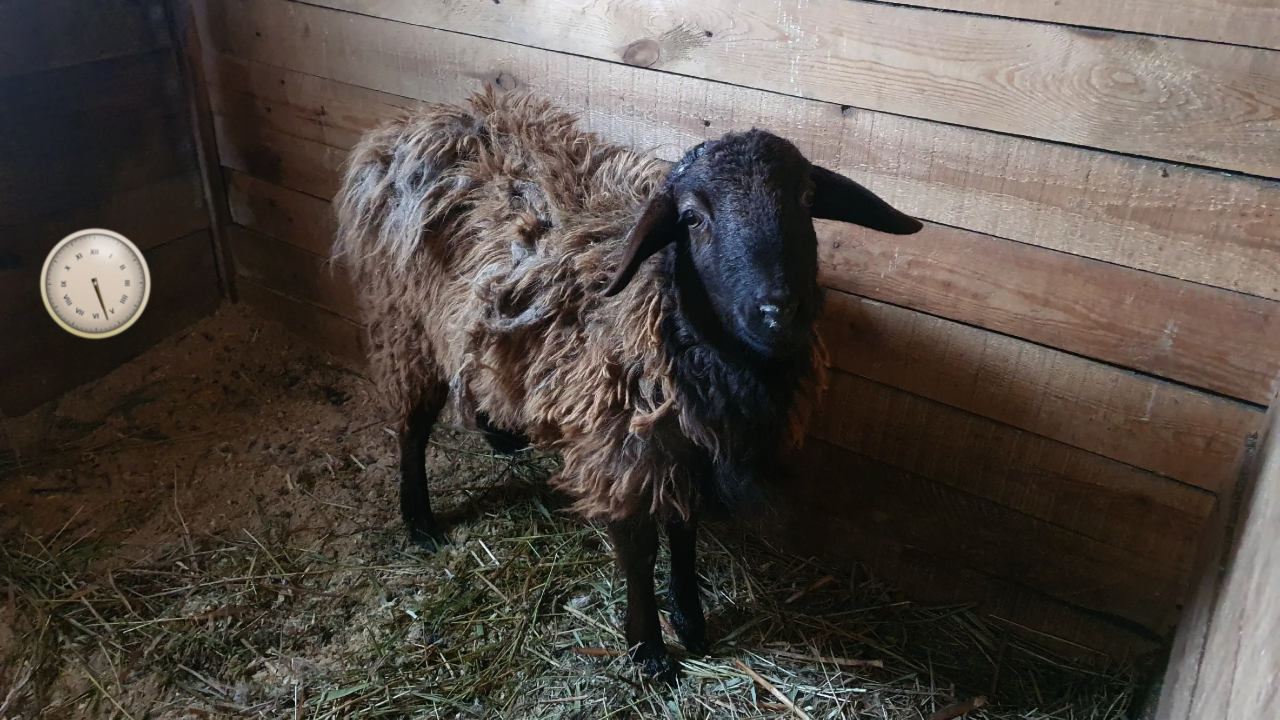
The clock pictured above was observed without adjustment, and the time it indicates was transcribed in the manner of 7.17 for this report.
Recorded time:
5.27
